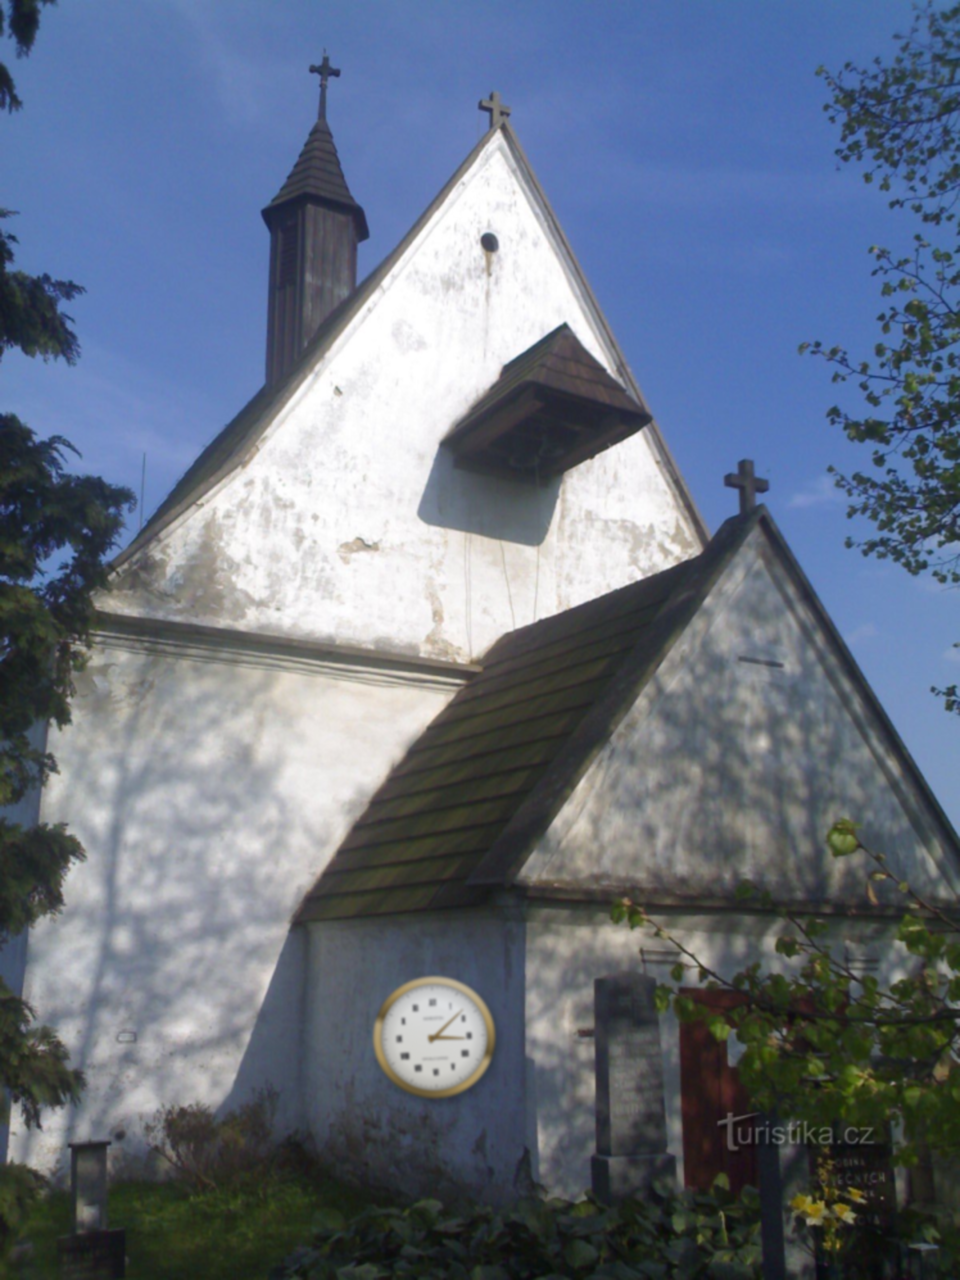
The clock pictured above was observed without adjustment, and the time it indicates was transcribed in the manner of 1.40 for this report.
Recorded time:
3.08
